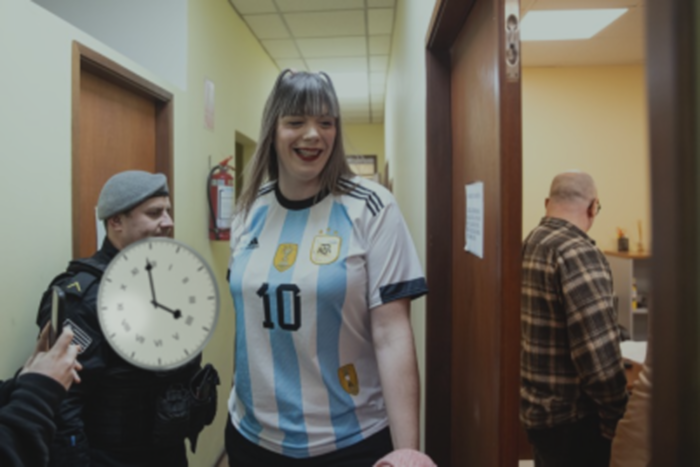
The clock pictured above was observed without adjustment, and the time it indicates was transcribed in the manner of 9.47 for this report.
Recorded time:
3.59
